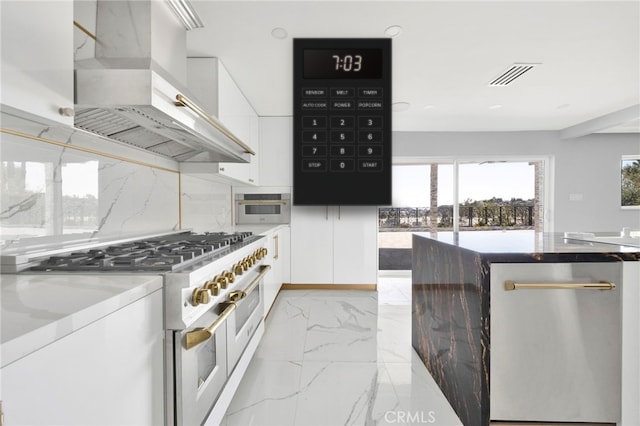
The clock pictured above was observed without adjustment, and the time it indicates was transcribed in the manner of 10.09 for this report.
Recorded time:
7.03
